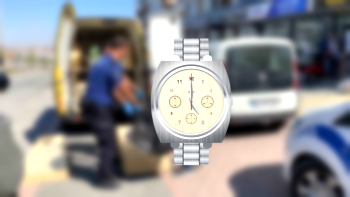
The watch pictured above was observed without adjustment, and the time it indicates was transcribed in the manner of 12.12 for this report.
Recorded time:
5.00
